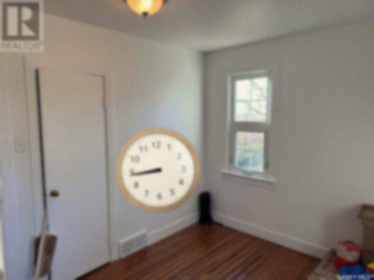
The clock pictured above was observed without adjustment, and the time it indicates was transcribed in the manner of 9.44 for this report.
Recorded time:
8.44
